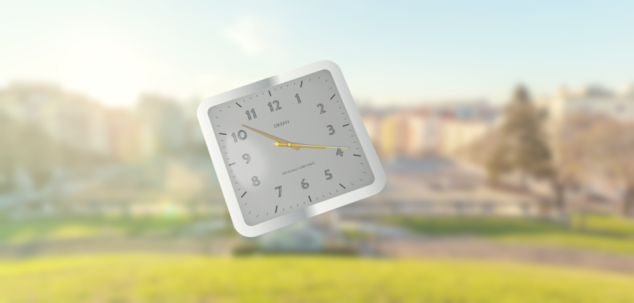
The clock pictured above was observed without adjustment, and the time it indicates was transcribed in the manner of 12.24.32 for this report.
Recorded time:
3.52.19
